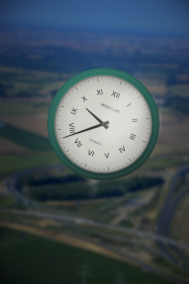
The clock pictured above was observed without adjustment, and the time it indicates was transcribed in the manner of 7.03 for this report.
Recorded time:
9.38
